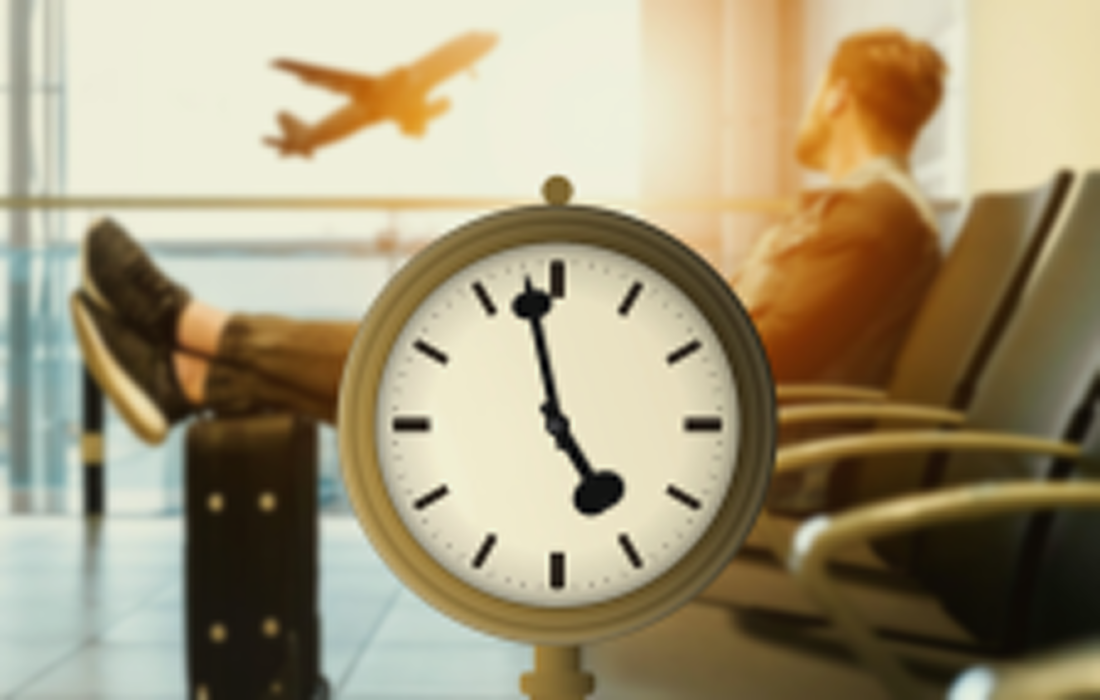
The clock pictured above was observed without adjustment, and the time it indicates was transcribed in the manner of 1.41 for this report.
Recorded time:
4.58
